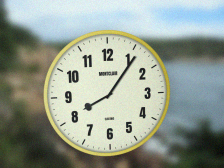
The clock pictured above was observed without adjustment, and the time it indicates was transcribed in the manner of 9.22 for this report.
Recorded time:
8.06
